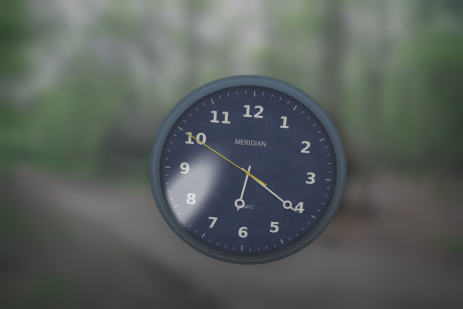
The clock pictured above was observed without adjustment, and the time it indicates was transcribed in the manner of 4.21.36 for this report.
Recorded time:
6.20.50
